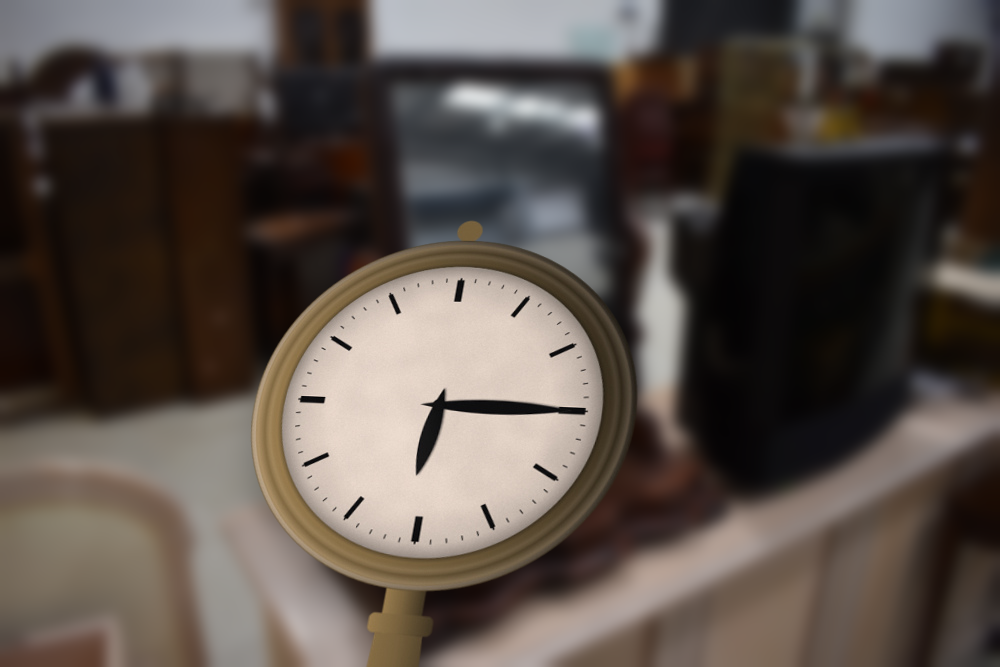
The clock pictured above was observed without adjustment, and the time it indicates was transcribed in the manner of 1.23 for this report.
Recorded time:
6.15
